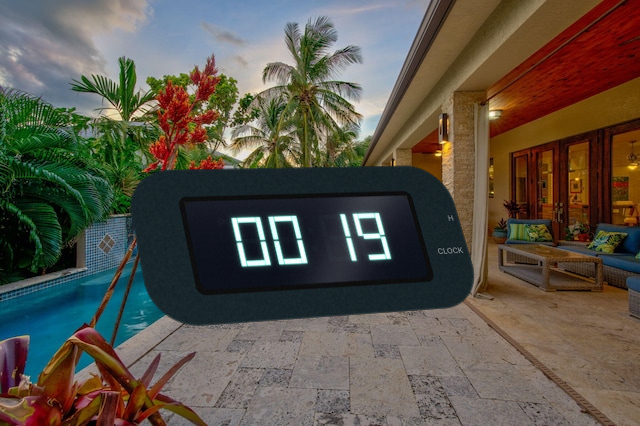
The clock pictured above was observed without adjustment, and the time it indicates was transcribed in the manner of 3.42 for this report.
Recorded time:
0.19
